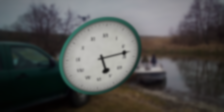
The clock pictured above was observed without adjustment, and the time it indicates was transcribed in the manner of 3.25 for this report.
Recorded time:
5.13
